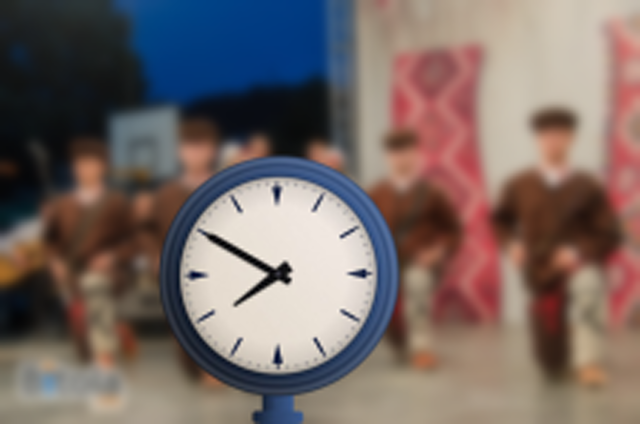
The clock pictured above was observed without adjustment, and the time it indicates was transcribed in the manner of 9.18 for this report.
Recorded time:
7.50
